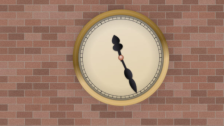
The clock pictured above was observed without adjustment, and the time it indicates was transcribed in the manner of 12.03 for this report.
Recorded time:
11.26
